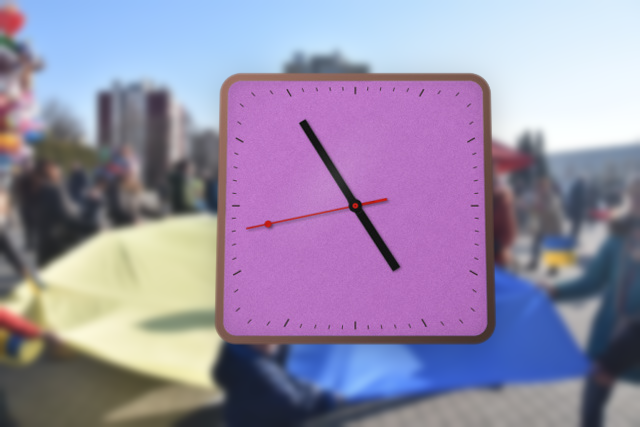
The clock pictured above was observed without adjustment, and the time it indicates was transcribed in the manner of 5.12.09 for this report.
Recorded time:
4.54.43
